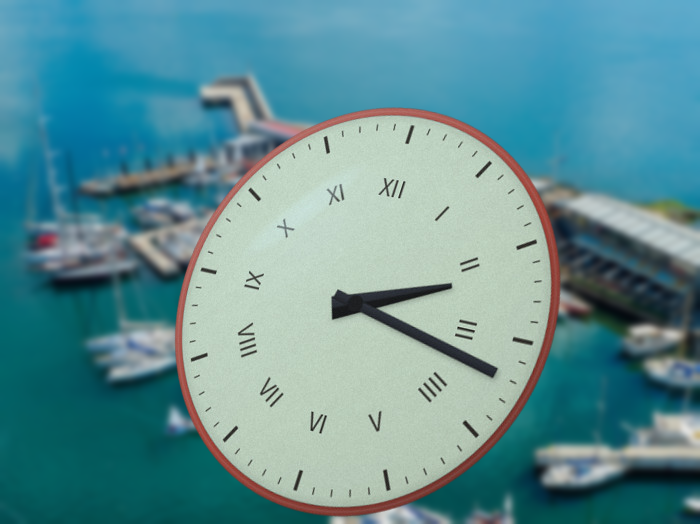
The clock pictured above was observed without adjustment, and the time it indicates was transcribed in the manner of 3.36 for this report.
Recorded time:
2.17
